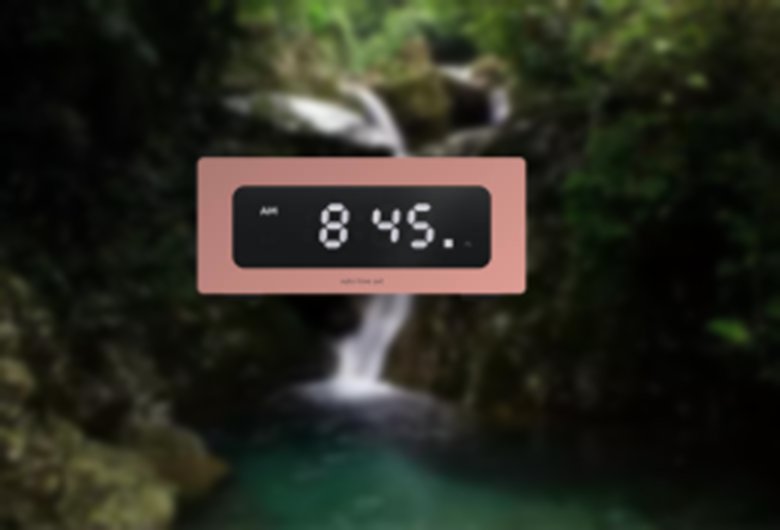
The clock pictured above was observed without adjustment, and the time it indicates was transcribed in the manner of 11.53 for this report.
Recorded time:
8.45
